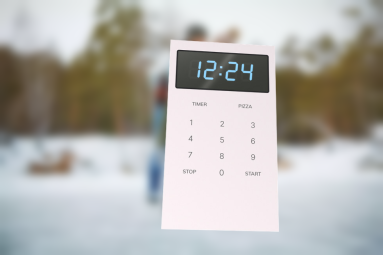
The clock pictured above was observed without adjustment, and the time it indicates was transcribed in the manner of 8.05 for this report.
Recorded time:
12.24
